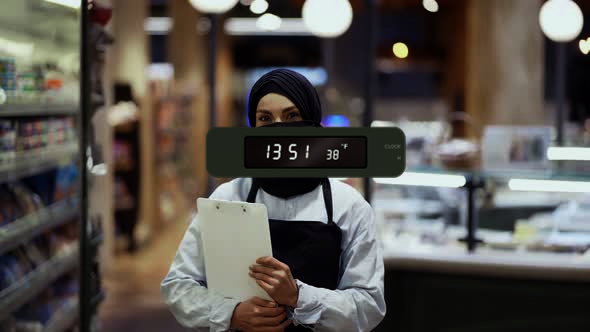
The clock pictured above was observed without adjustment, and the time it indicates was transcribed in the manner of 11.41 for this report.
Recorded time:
13.51
